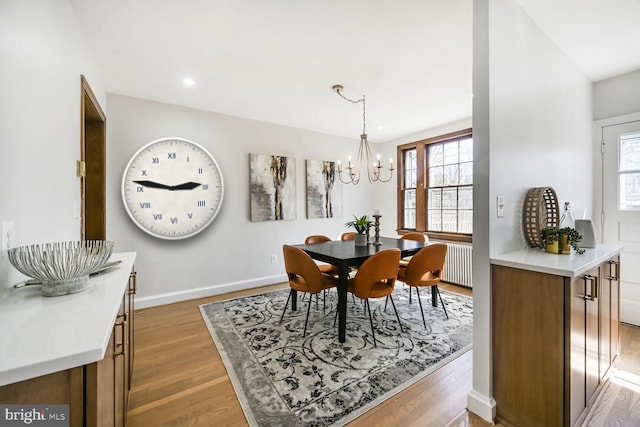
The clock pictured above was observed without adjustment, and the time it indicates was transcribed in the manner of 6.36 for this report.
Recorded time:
2.47
